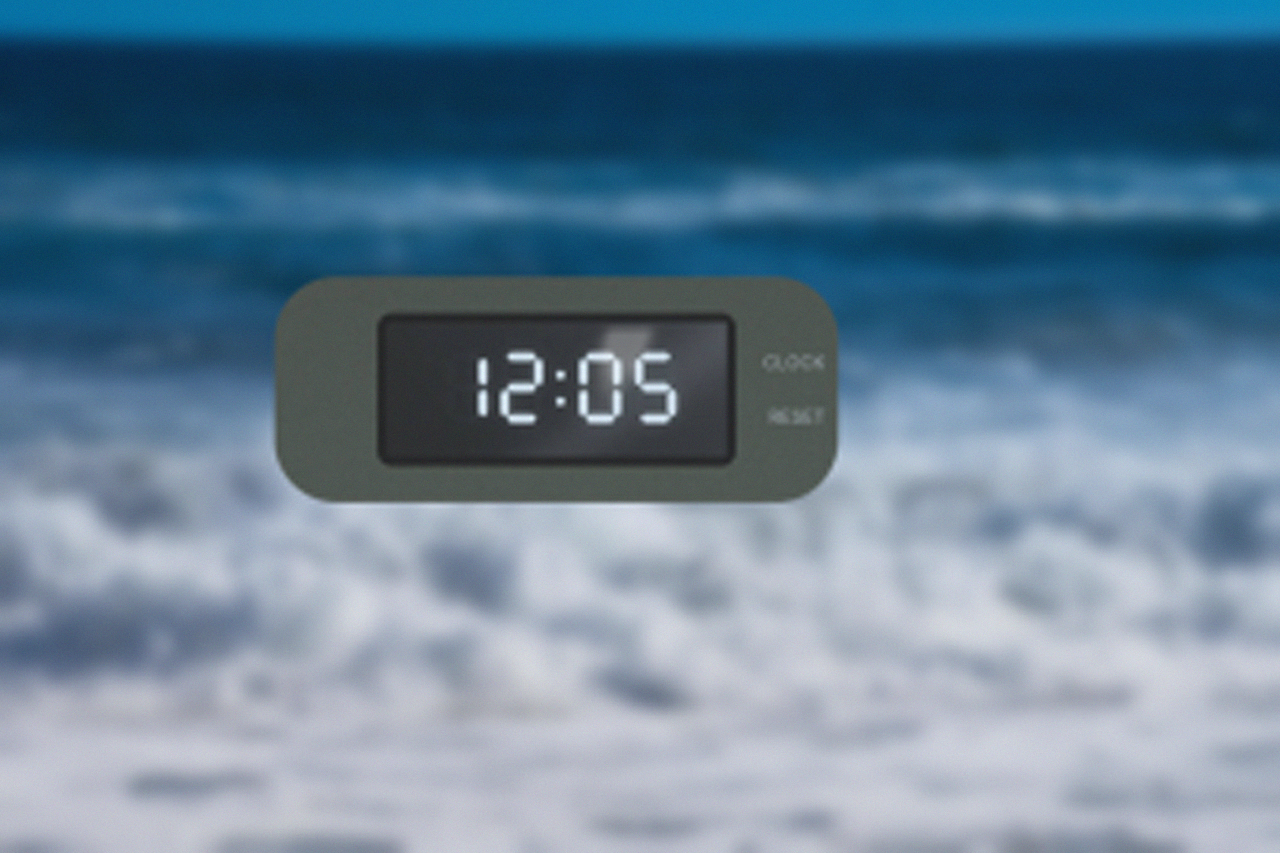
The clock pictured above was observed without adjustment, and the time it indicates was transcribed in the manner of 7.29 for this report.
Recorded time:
12.05
